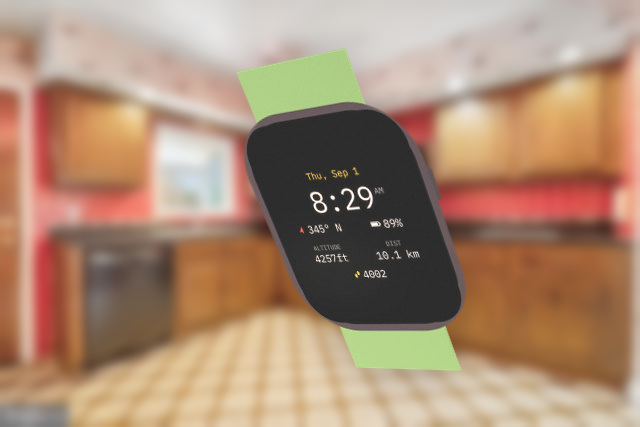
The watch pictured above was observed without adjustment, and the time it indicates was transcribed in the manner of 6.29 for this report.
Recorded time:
8.29
